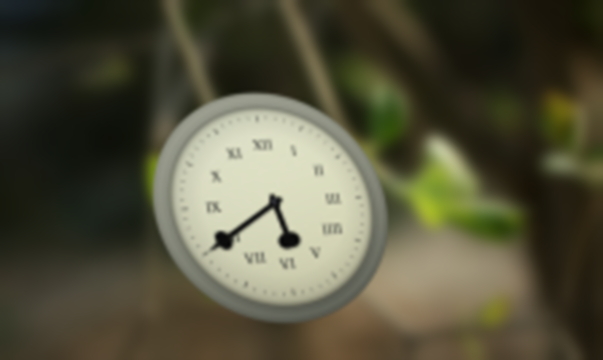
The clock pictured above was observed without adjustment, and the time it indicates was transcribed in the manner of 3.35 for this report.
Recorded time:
5.40
